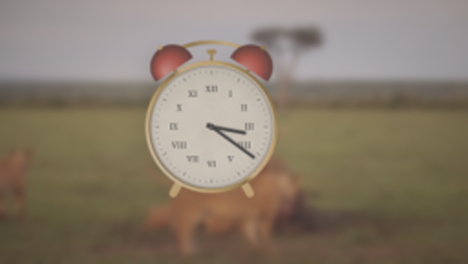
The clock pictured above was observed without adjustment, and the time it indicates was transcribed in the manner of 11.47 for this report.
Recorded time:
3.21
